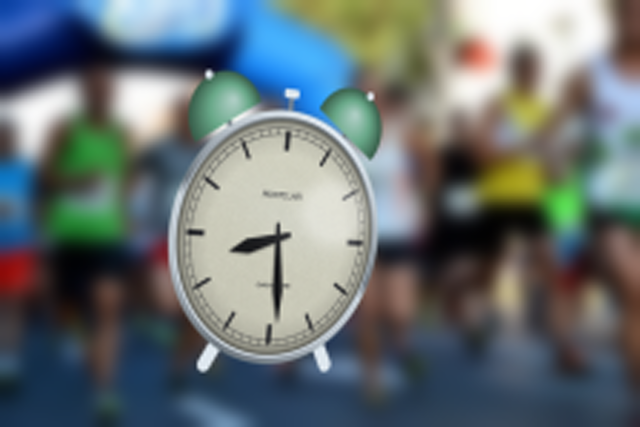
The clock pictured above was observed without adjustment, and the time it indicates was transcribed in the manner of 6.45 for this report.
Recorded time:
8.29
